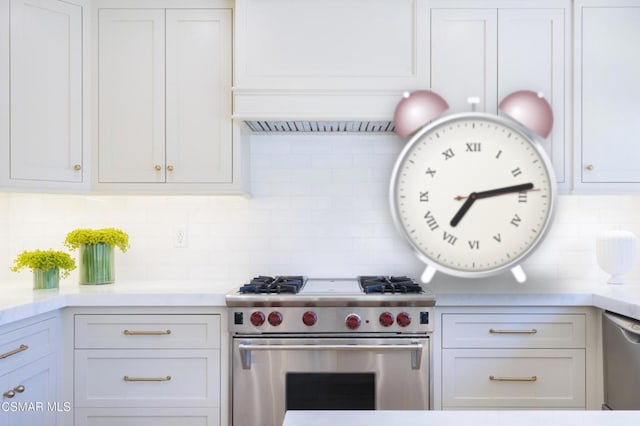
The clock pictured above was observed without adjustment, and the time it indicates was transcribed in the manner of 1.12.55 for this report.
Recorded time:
7.13.14
